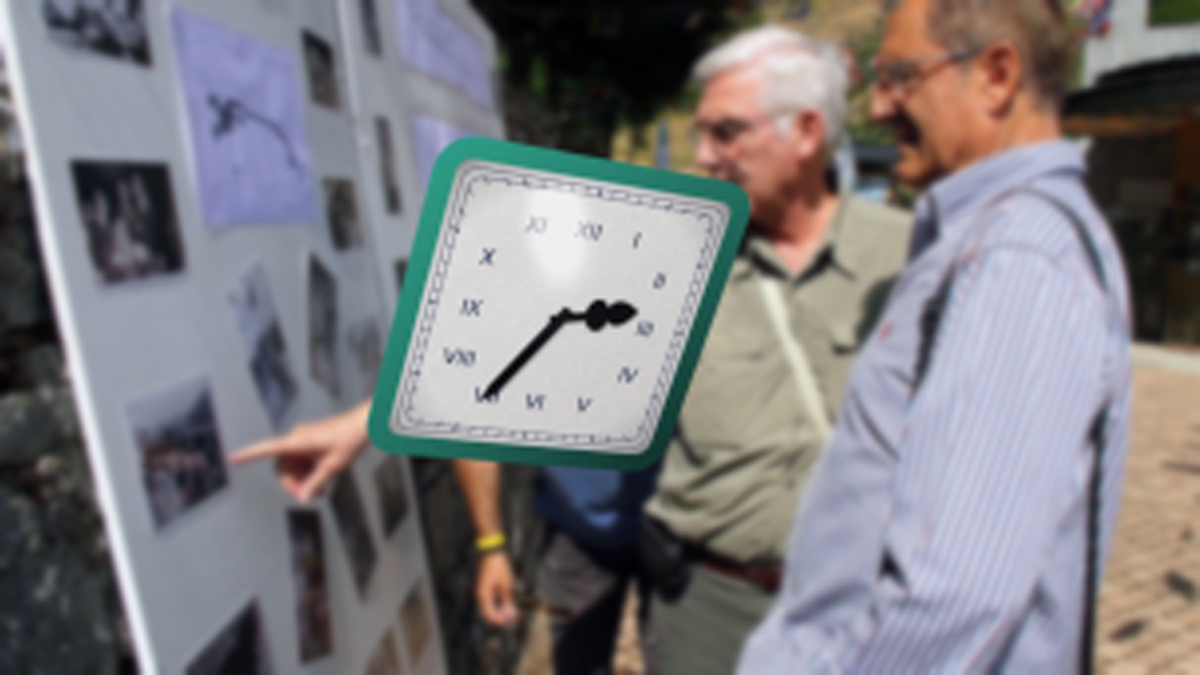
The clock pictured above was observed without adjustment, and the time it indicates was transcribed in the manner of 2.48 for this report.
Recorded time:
2.35
